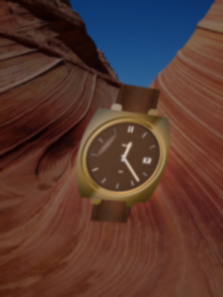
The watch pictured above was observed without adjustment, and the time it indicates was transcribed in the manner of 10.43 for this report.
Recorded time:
12.23
